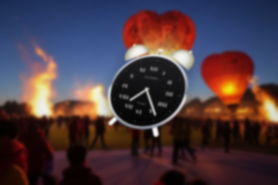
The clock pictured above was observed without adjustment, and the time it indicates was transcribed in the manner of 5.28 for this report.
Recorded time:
7.24
